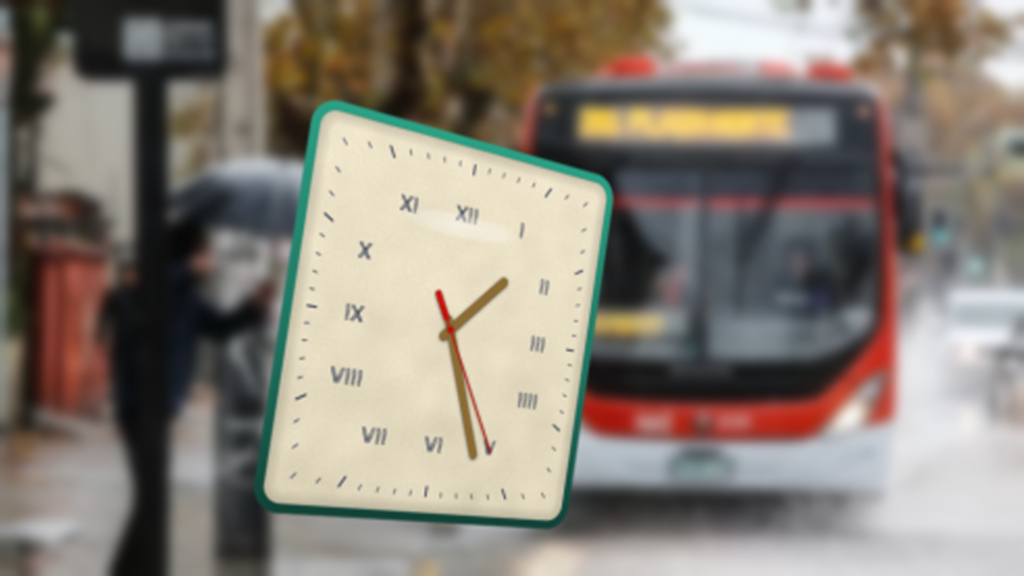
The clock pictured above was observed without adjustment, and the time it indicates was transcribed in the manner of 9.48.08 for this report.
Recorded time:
1.26.25
